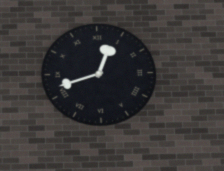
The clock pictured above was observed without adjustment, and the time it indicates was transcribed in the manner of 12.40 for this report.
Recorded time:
12.42
